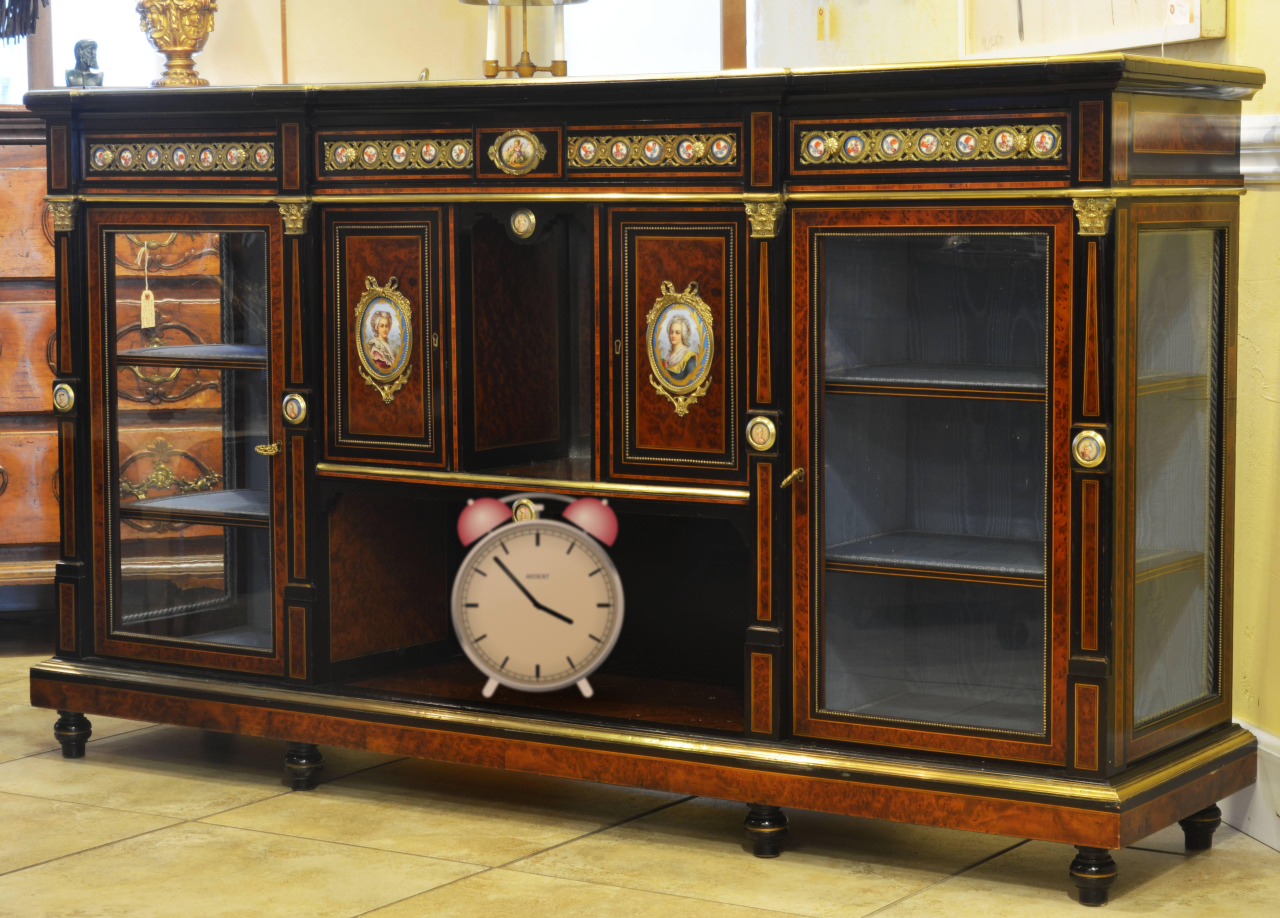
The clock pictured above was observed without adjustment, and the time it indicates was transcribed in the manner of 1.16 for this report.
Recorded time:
3.53
